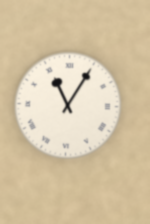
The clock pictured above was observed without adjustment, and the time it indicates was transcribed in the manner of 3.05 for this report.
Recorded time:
11.05
